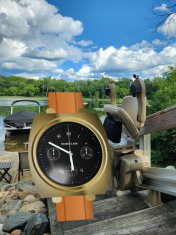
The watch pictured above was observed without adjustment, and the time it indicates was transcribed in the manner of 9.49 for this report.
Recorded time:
5.50
